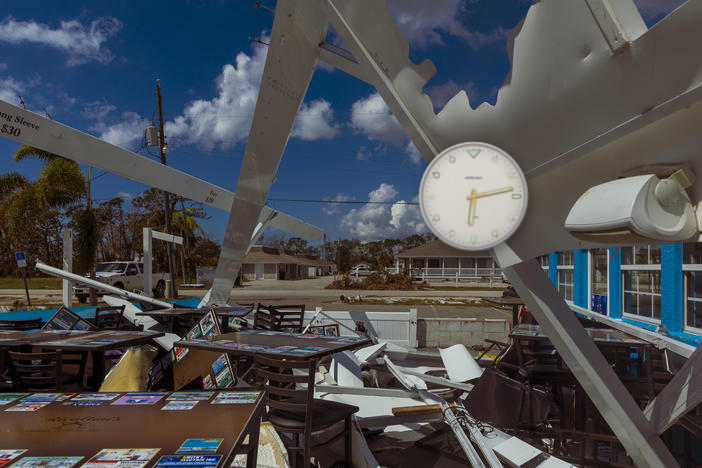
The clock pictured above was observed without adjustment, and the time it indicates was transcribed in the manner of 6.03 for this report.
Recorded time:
6.13
